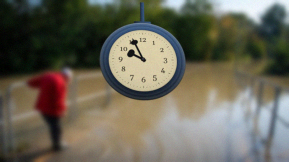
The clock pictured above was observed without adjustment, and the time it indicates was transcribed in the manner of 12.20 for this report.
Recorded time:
9.56
